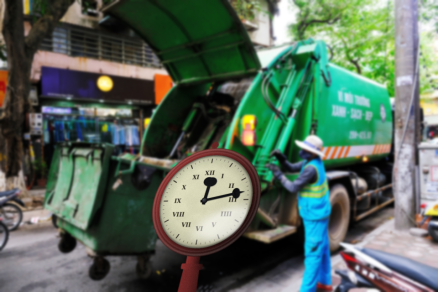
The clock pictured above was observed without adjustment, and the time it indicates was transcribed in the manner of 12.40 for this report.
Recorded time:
12.13
